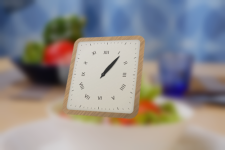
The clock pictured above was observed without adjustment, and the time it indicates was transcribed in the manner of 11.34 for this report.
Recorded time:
1.06
